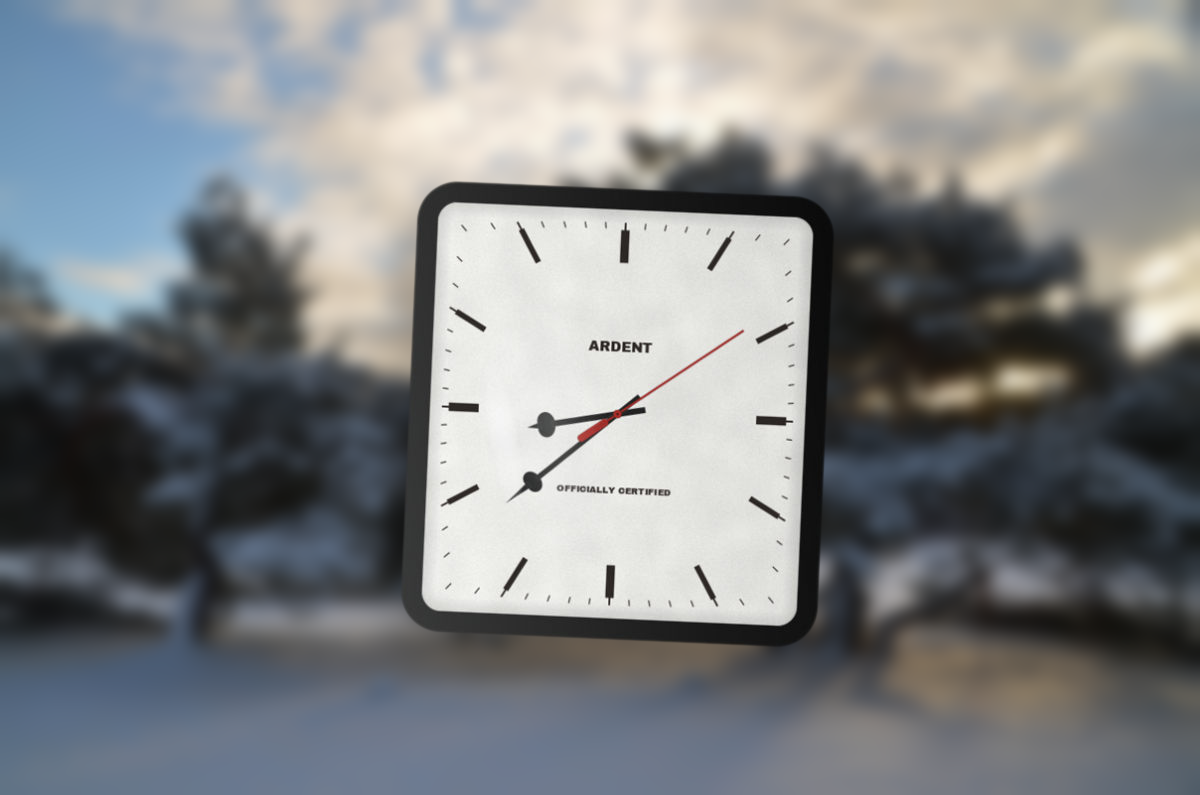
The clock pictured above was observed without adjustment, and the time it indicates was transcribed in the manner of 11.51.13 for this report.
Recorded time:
8.38.09
